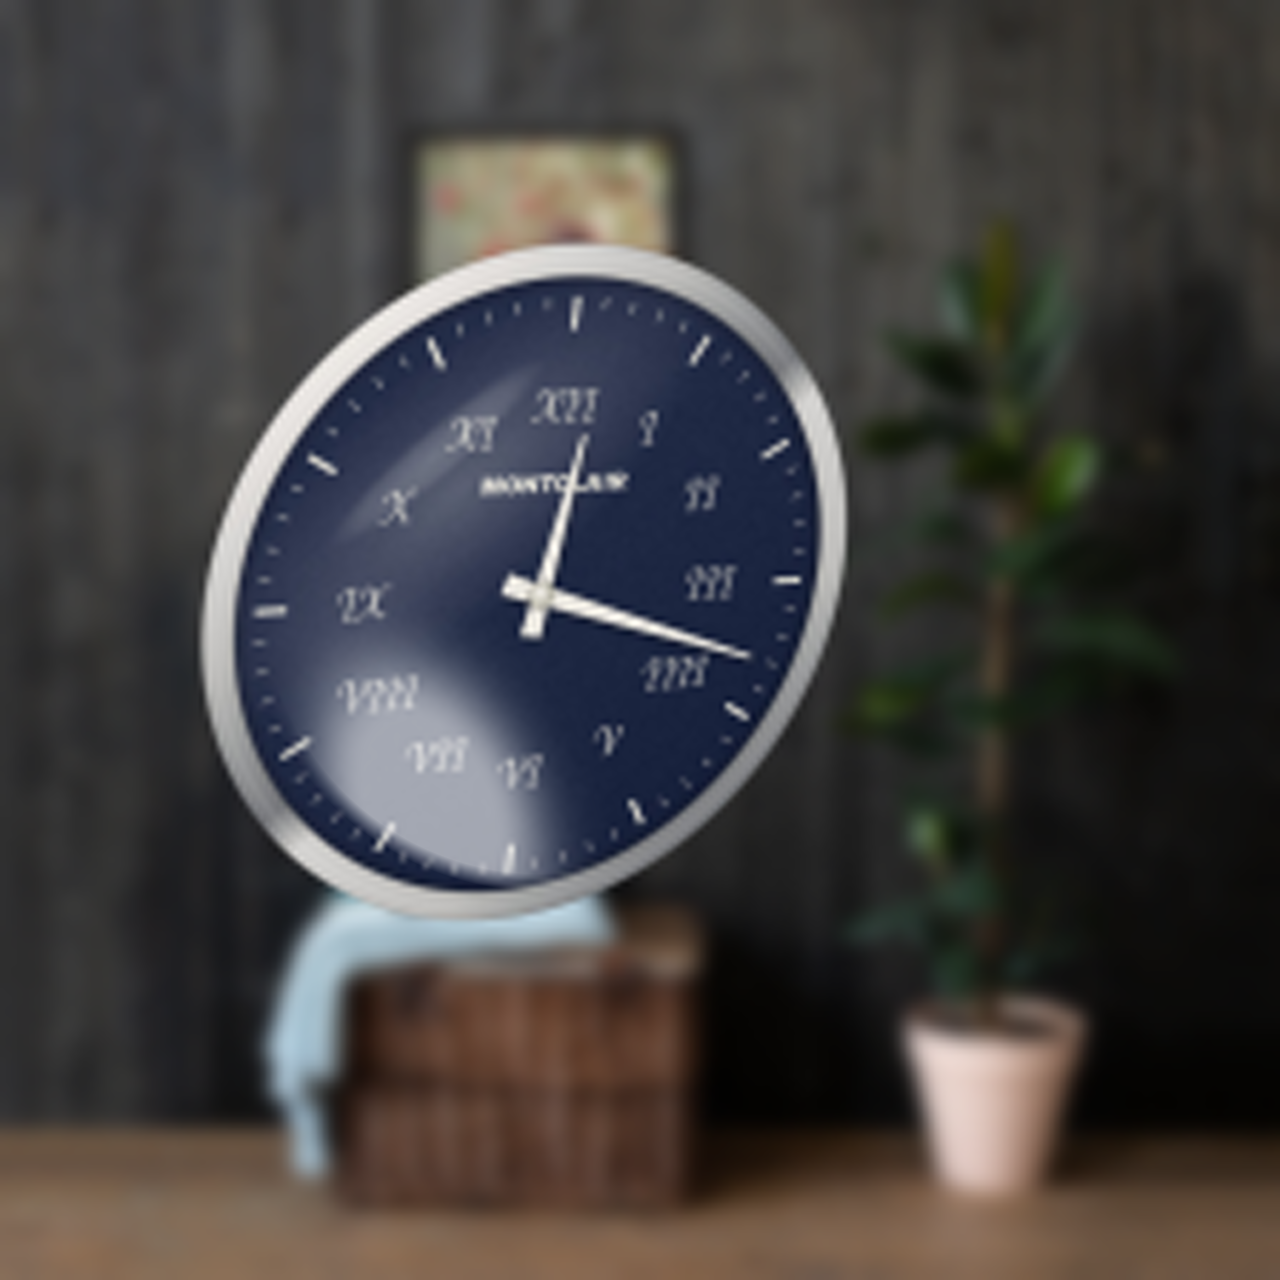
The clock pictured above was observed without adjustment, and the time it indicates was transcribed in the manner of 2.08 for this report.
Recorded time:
12.18
